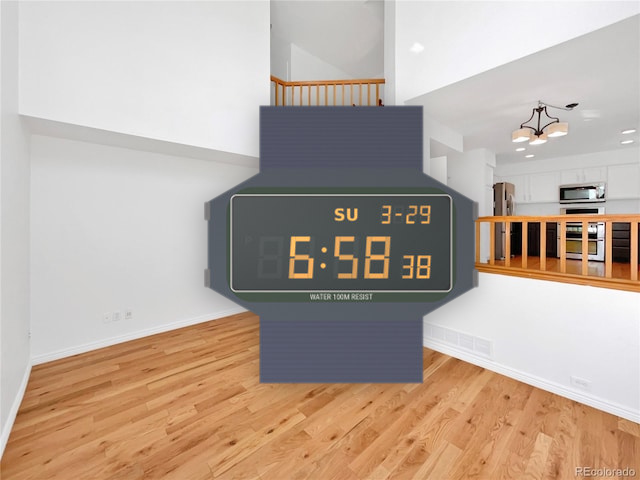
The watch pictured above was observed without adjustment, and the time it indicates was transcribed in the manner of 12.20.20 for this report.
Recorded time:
6.58.38
